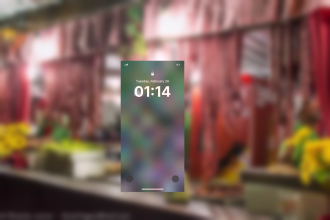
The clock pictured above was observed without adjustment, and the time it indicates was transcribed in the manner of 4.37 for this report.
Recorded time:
1.14
